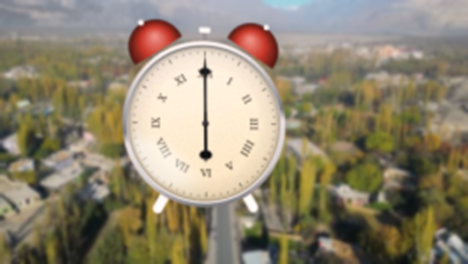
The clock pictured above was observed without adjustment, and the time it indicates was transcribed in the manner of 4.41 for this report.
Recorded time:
6.00
